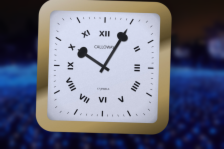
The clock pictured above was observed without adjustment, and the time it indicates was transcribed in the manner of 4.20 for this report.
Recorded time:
10.05
